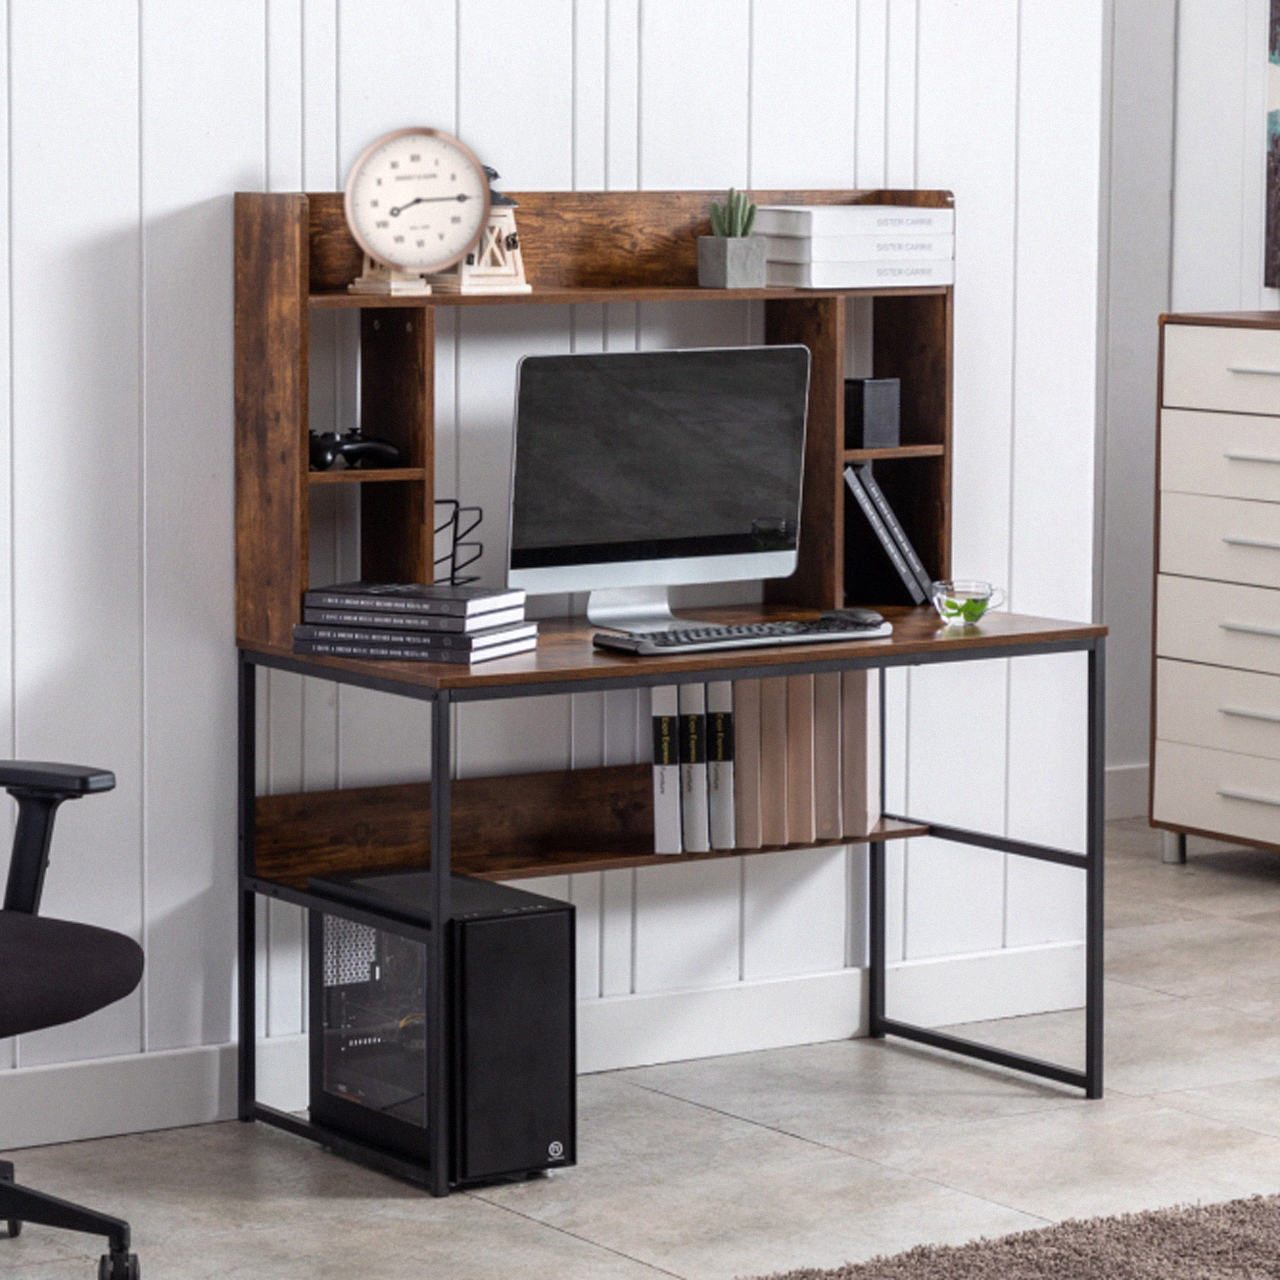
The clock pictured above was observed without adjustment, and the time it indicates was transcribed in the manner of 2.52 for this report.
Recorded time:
8.15
